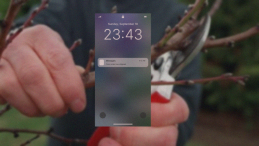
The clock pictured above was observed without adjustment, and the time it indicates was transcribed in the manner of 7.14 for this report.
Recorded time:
23.43
